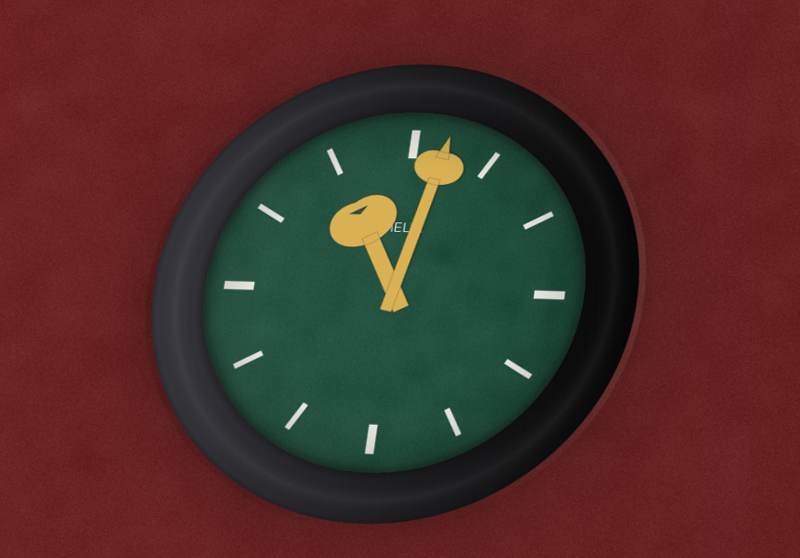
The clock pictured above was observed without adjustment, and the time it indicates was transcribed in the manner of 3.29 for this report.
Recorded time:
11.02
